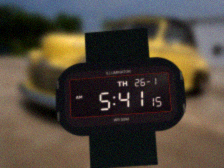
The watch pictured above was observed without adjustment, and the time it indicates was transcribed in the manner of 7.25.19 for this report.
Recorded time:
5.41.15
